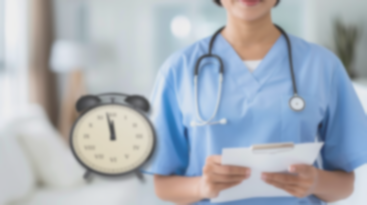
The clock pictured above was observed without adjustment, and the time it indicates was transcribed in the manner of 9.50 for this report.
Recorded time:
11.58
